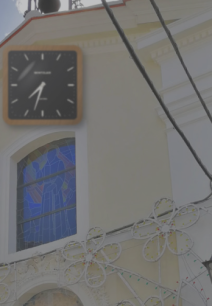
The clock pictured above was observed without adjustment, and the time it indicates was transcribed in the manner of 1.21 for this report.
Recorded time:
7.33
